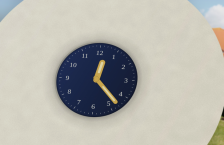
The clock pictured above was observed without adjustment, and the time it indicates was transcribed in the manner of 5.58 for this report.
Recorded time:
12.23
